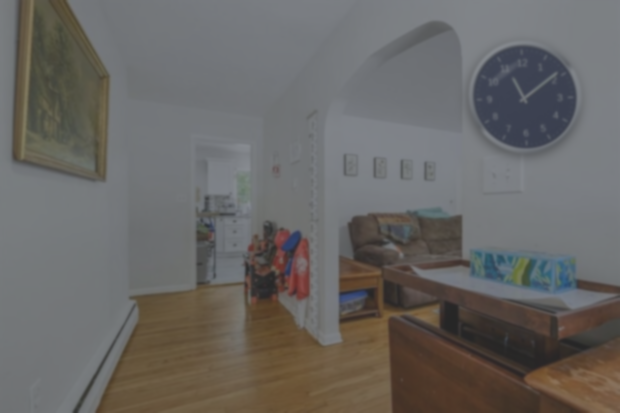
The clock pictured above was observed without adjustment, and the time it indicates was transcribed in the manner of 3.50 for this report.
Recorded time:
11.09
